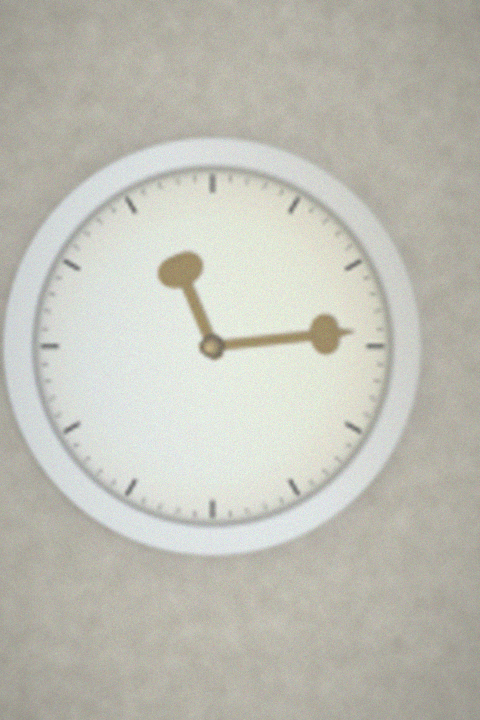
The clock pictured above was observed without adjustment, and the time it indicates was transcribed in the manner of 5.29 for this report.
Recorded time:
11.14
